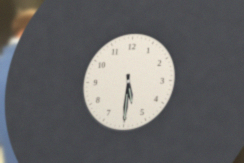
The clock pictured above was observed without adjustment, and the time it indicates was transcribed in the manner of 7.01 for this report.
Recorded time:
5.30
